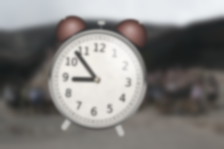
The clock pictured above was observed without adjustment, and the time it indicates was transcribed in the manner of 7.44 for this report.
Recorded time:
8.53
